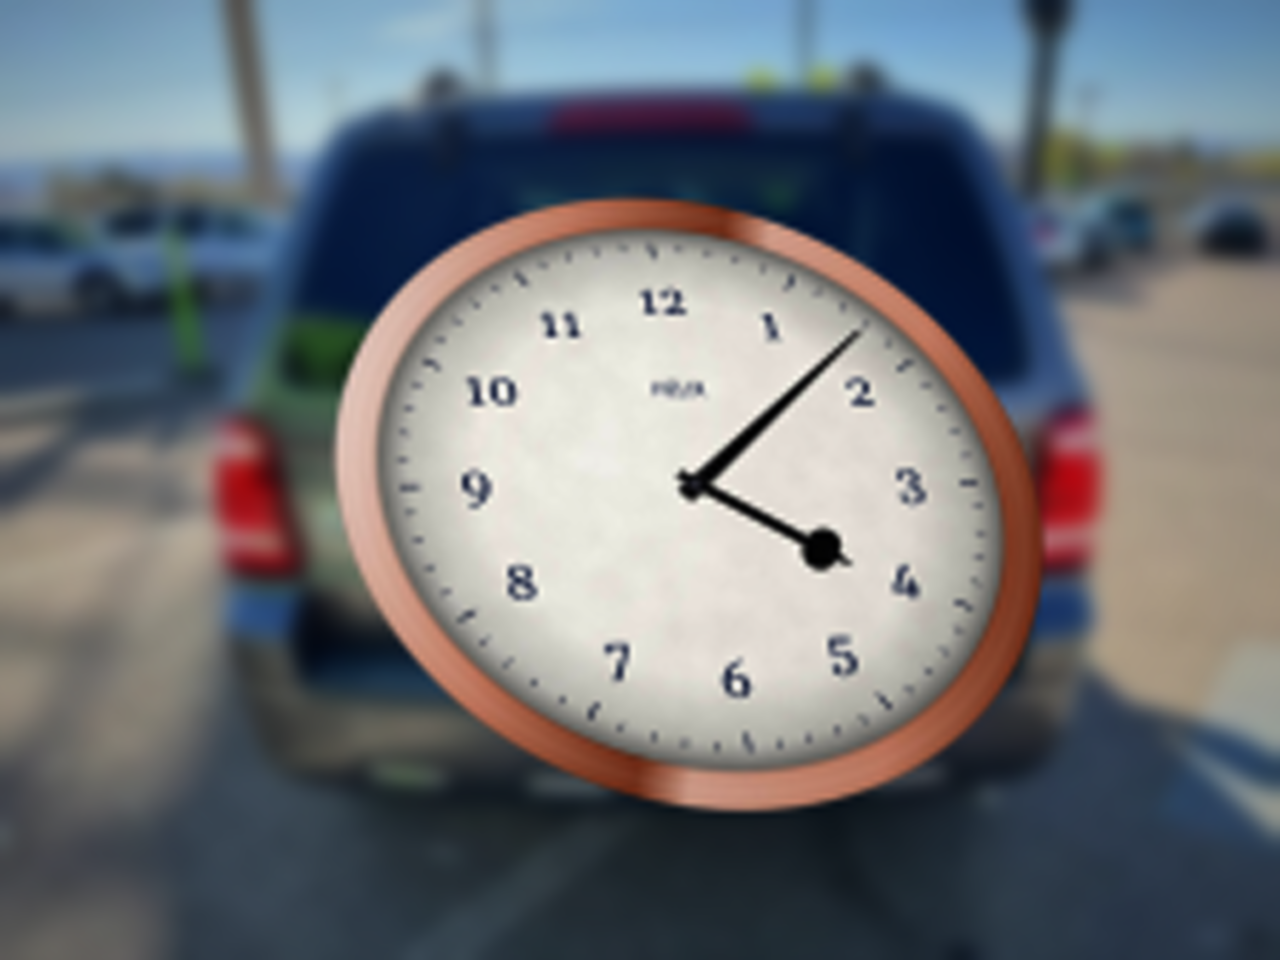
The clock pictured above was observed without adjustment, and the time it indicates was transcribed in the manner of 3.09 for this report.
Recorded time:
4.08
